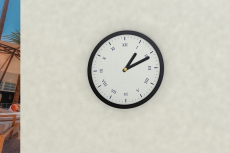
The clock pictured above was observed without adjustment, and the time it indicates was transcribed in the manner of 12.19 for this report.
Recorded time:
1.11
